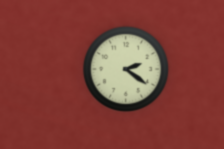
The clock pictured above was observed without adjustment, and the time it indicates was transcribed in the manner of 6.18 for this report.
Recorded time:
2.21
